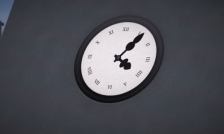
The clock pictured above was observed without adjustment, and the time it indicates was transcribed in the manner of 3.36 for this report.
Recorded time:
4.06
